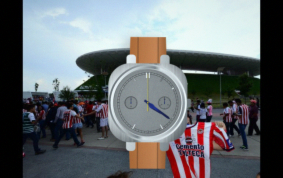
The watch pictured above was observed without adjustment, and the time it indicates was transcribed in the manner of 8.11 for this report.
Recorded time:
4.21
